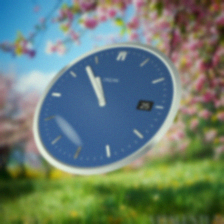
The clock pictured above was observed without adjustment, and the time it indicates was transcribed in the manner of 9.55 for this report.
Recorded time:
10.53
